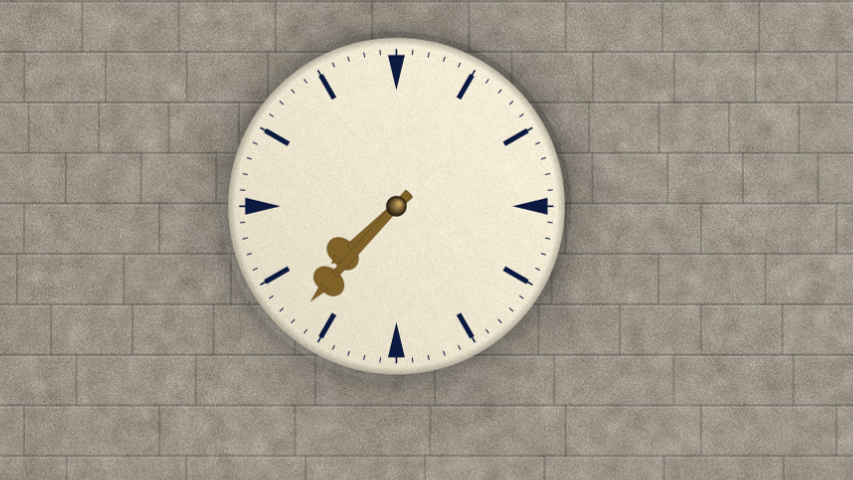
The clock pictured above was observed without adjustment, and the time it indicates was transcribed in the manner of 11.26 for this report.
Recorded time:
7.37
